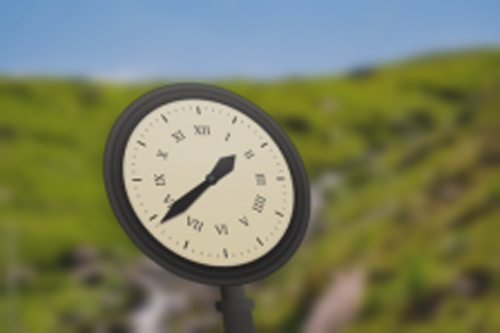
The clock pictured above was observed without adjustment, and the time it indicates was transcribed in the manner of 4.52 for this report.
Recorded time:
1.39
